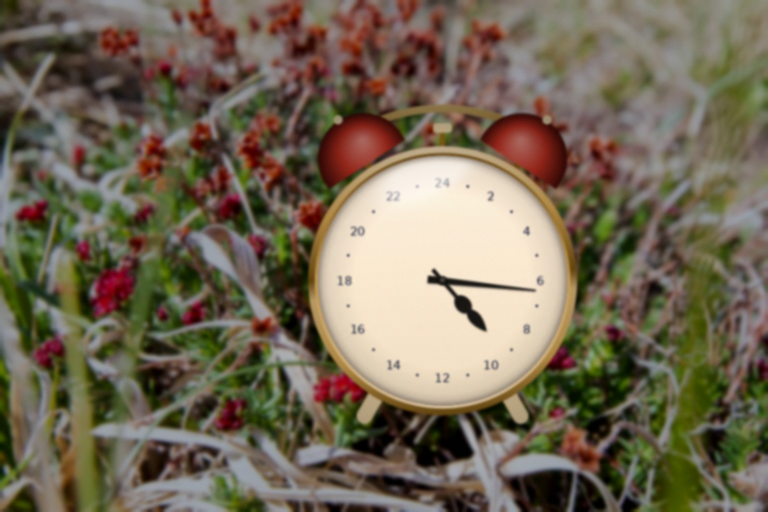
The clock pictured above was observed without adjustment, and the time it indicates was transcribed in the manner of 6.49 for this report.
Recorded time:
9.16
